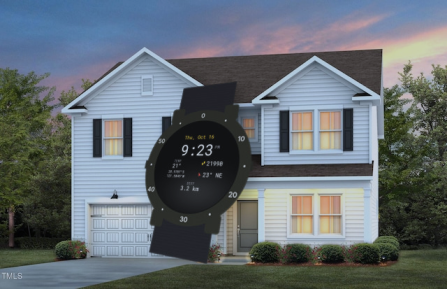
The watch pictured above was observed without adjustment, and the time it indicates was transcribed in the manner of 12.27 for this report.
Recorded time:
9.23
